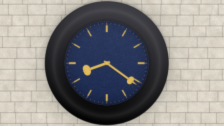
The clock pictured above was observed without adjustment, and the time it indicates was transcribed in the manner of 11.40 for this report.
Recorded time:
8.21
